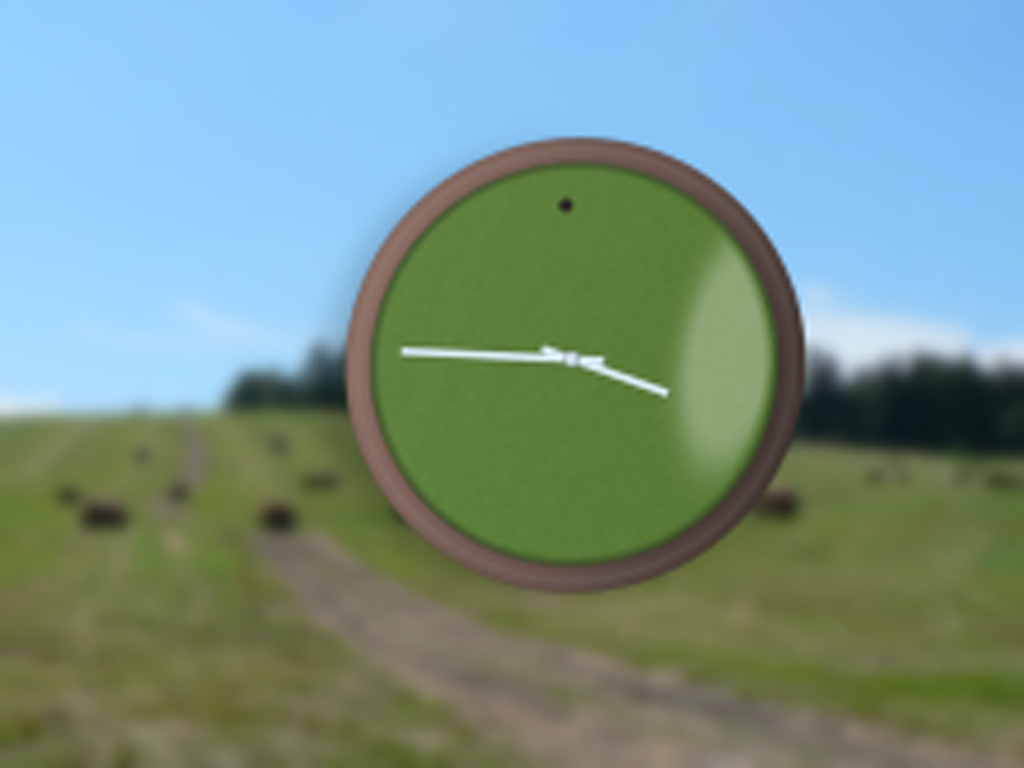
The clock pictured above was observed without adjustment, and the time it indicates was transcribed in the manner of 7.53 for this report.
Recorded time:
3.46
